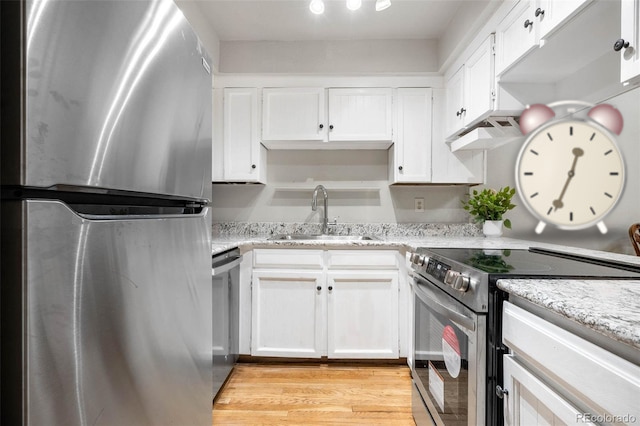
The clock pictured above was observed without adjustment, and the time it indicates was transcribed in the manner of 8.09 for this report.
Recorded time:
12.34
